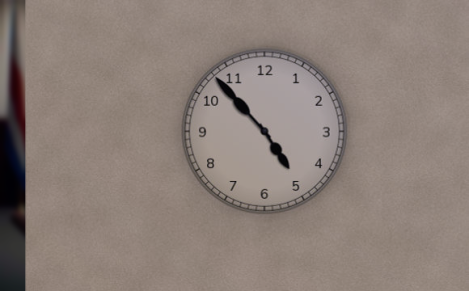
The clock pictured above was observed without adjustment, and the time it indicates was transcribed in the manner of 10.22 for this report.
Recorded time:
4.53
